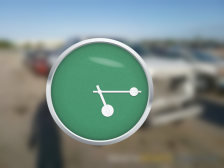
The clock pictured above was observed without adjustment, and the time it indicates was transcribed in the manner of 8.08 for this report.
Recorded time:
5.15
